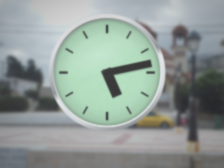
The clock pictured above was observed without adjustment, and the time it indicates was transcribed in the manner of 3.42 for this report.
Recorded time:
5.13
